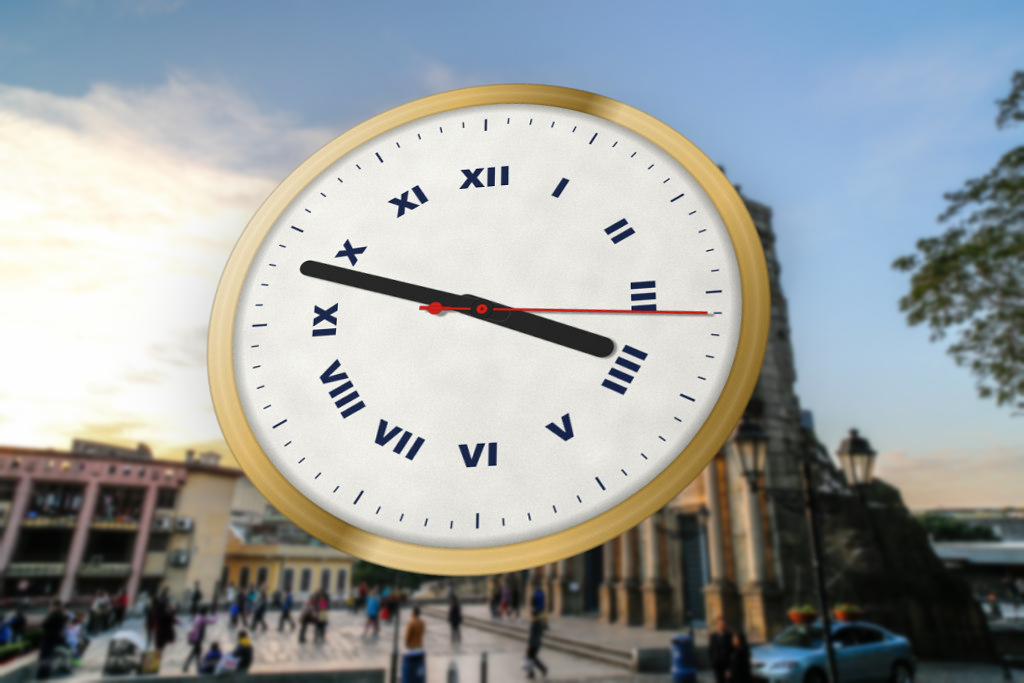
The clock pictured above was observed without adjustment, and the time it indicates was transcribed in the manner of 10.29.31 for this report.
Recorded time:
3.48.16
